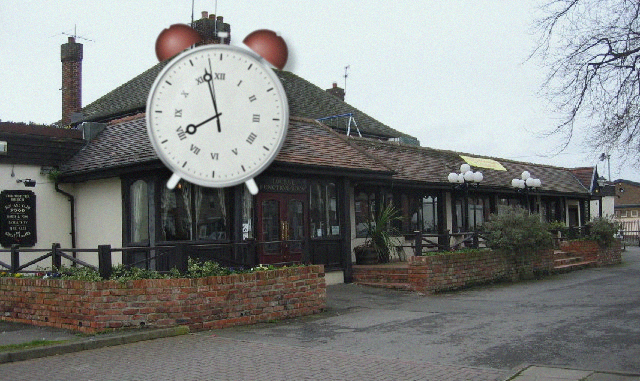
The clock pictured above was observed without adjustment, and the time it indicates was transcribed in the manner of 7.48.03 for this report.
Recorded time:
7.56.58
